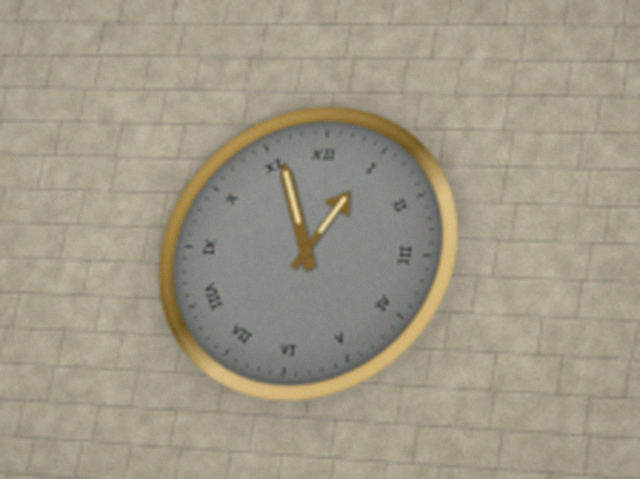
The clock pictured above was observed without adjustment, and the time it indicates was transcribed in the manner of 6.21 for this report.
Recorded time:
12.56
